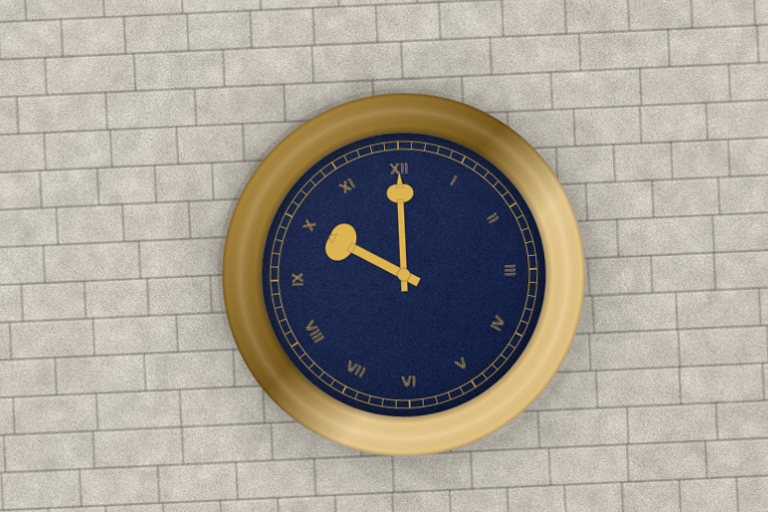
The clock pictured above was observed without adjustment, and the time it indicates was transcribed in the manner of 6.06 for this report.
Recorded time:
10.00
